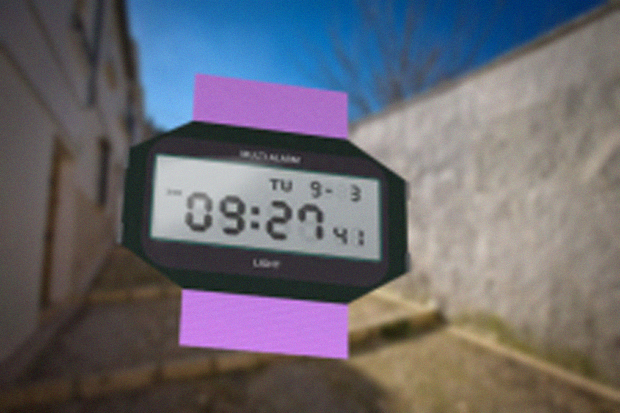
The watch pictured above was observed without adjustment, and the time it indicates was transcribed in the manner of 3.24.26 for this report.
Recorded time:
9.27.41
